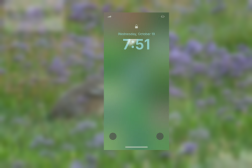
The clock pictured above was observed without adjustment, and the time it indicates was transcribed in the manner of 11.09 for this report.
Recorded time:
7.51
